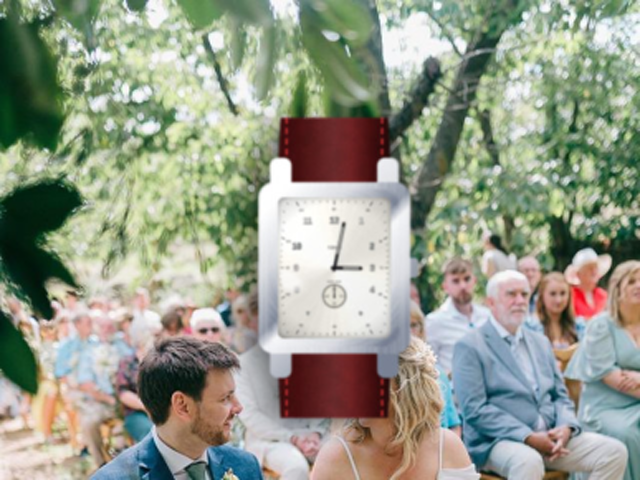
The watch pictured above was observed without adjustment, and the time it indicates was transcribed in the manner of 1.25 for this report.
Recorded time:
3.02
